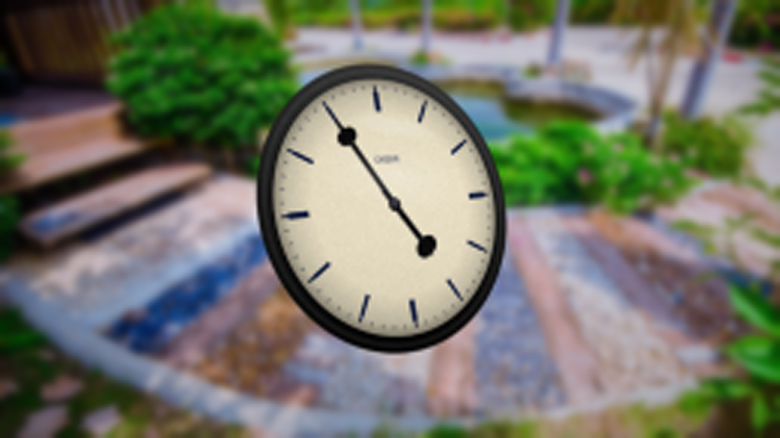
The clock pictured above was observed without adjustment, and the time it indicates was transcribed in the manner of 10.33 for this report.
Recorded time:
4.55
